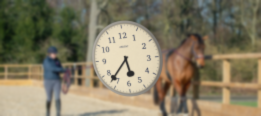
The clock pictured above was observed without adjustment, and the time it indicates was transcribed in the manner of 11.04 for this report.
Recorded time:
5.37
